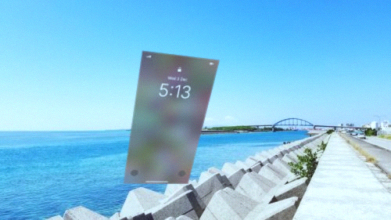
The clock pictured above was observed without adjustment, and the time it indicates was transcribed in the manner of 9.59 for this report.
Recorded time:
5.13
